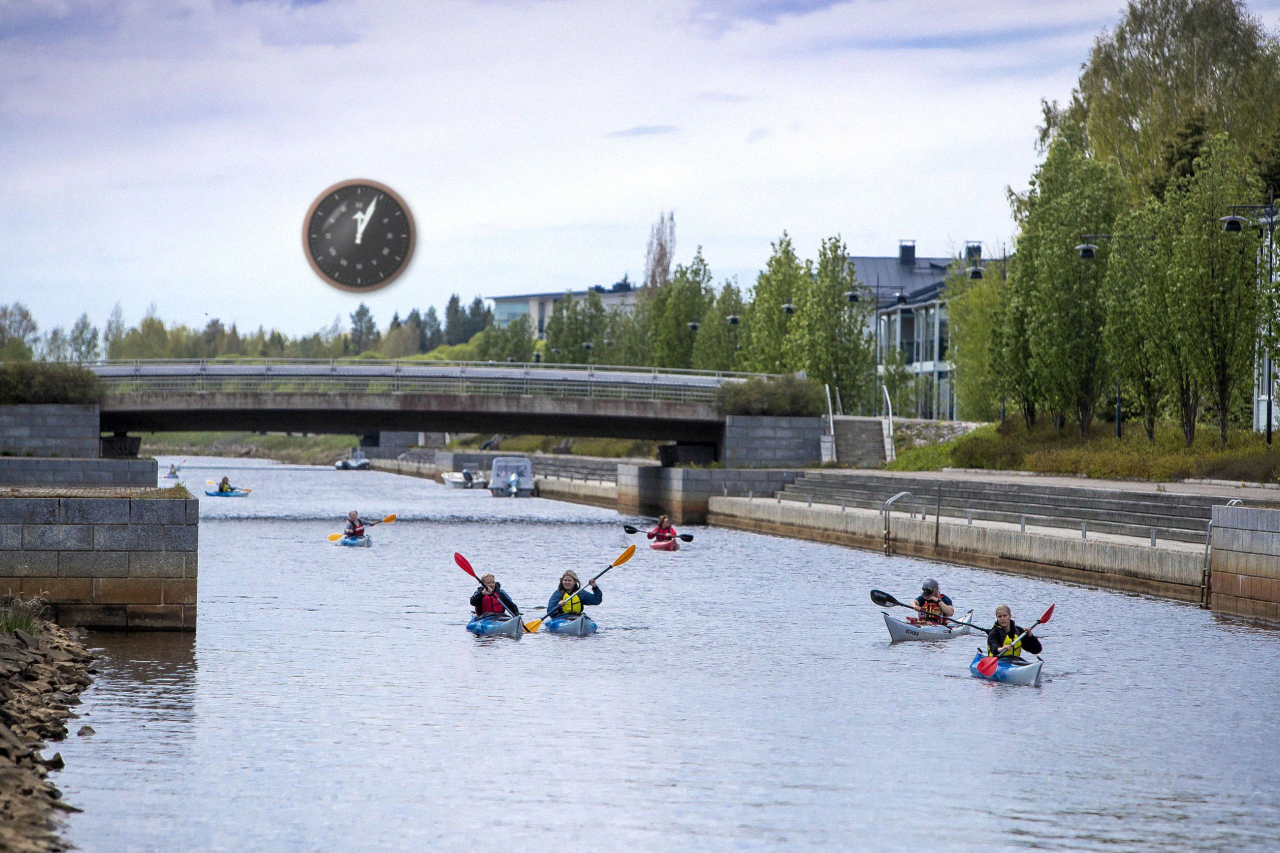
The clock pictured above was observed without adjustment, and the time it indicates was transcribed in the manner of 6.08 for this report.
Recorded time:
12.04
